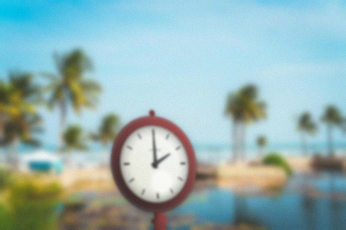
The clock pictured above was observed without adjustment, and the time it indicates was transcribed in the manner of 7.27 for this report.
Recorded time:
2.00
